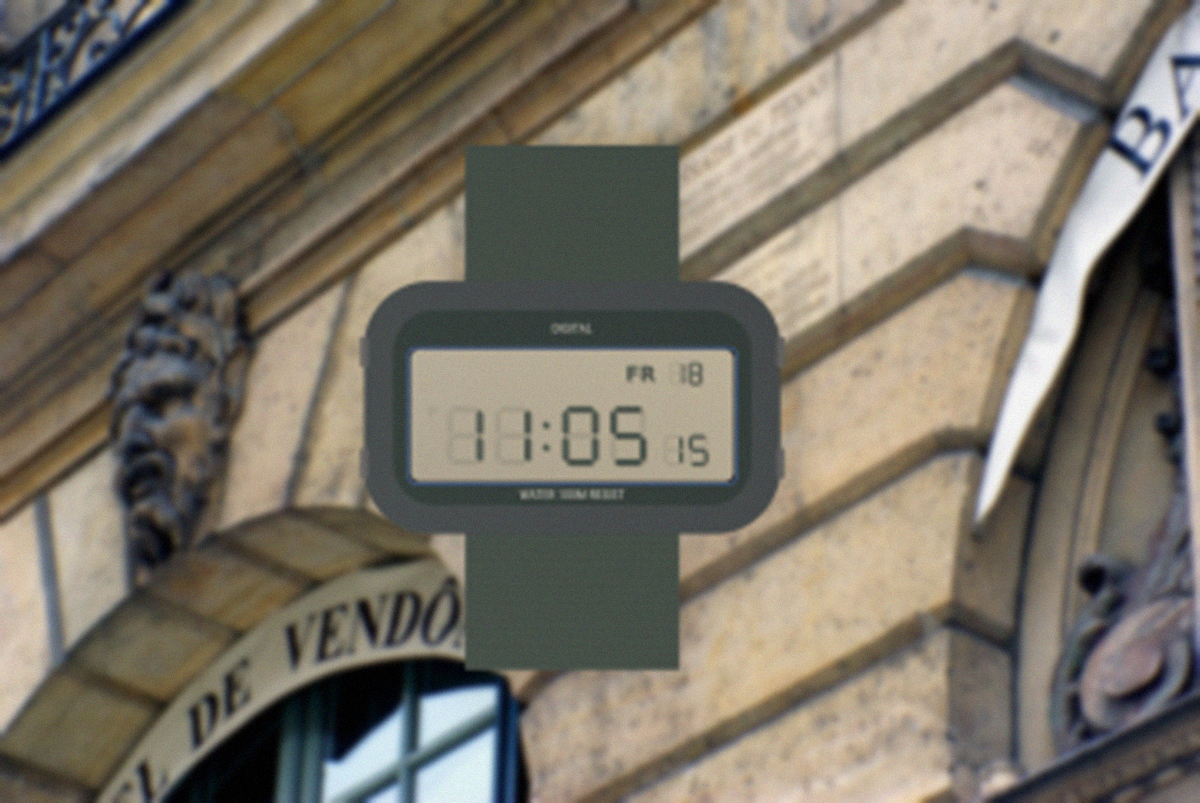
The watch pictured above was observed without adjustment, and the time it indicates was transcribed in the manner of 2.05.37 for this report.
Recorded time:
11.05.15
